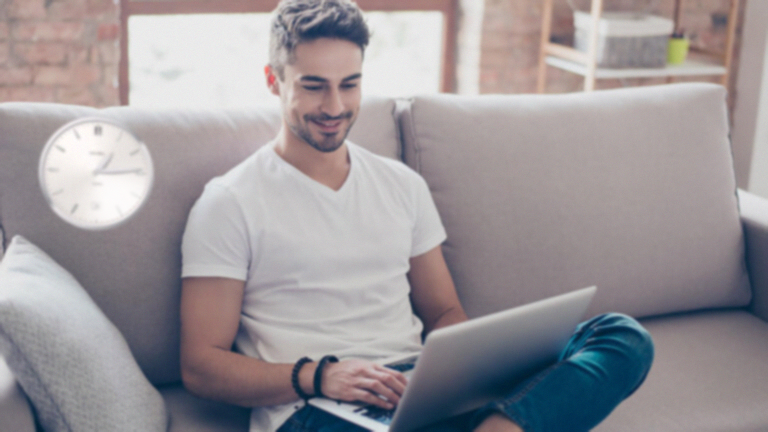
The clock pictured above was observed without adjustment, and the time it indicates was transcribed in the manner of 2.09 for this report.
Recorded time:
1.14
